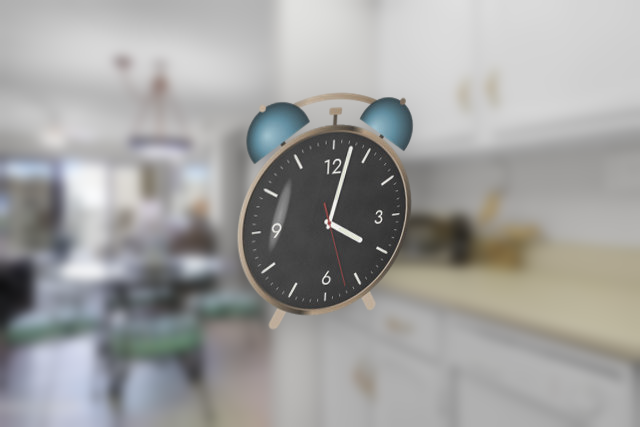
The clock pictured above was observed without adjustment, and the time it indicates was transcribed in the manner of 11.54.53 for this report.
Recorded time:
4.02.27
